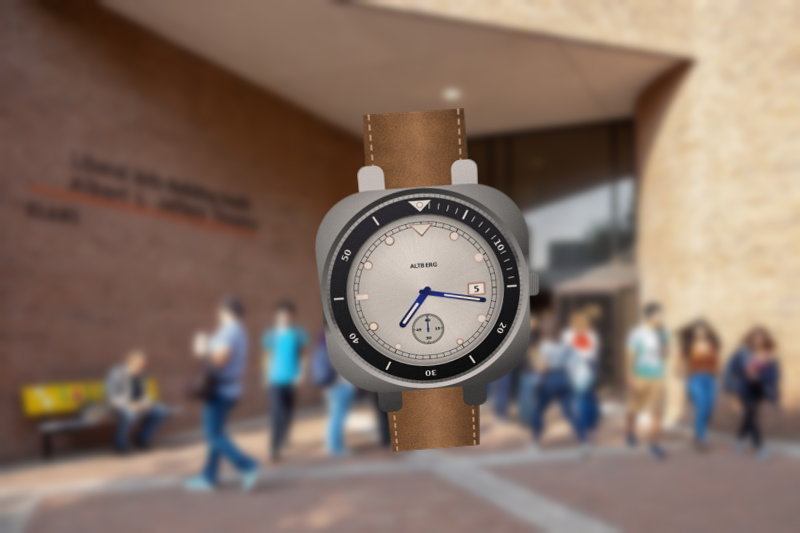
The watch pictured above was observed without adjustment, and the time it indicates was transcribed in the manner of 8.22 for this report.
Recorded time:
7.17
